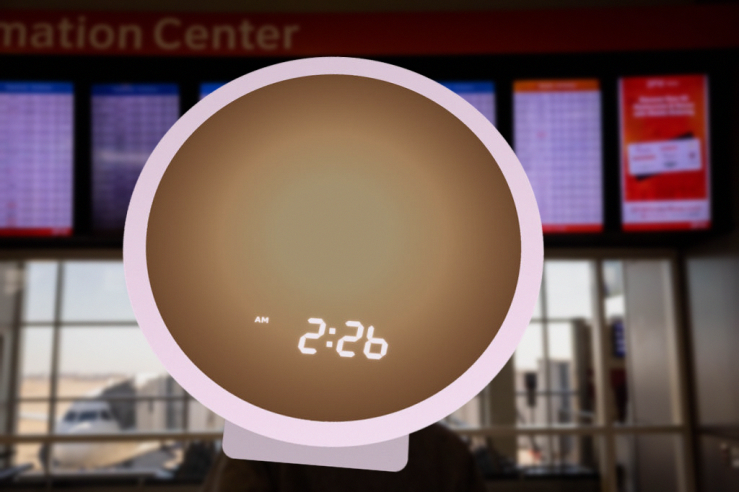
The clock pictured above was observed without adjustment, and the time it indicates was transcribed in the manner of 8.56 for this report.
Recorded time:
2.26
